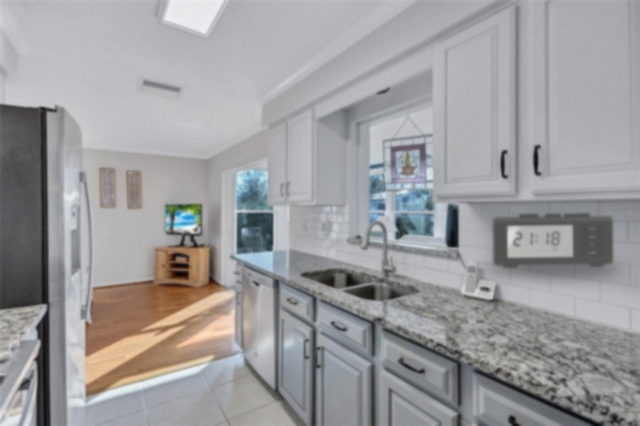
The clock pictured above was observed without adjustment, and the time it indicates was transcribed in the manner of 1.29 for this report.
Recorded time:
21.18
